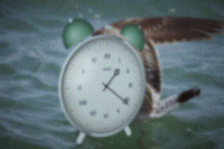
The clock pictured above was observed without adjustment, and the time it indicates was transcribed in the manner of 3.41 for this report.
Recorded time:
1.21
